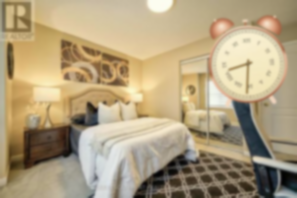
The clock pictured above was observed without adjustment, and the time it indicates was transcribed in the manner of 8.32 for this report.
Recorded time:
8.31
